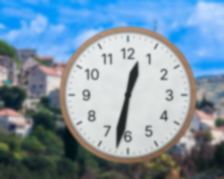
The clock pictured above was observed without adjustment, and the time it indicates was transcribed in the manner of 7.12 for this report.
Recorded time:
12.32
